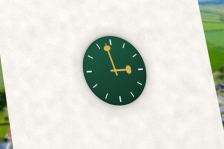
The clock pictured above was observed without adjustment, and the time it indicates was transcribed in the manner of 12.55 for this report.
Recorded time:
2.58
